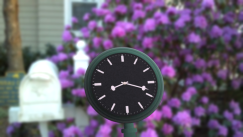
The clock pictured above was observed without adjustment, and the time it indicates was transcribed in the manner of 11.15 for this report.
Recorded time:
8.18
